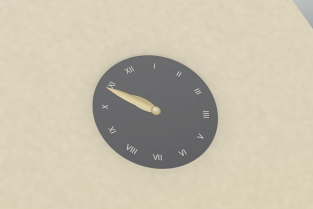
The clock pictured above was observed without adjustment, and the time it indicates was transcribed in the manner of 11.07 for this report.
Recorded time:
10.54
